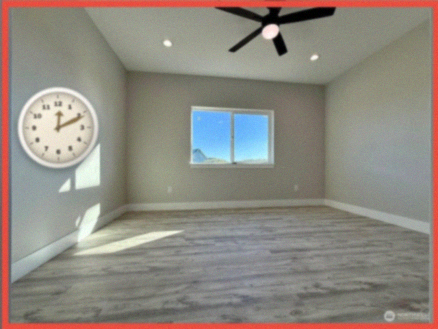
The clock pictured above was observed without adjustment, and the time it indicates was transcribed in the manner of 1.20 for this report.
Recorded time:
12.11
